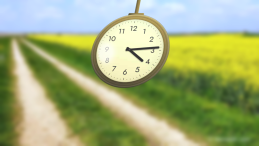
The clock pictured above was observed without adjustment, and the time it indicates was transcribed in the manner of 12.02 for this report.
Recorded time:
4.14
